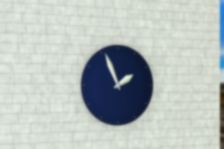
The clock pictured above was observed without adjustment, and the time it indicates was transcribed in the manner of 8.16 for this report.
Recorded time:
1.56
